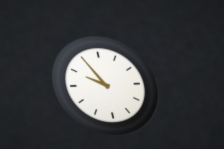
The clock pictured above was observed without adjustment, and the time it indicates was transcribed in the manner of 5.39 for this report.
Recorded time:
9.55
